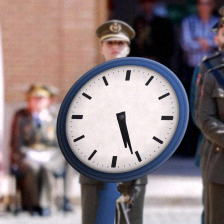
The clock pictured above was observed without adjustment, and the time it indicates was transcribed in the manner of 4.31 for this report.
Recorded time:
5.26
